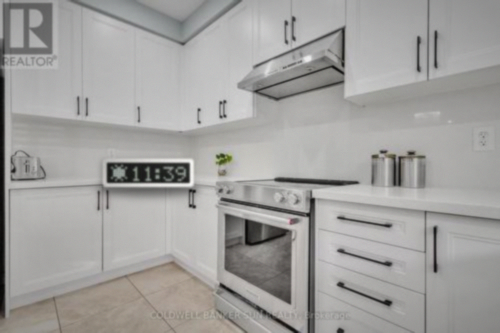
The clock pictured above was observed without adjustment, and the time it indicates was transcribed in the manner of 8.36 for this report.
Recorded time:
11.39
